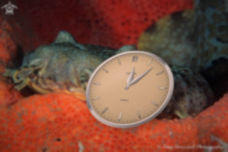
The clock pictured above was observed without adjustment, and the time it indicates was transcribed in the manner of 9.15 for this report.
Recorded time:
12.07
